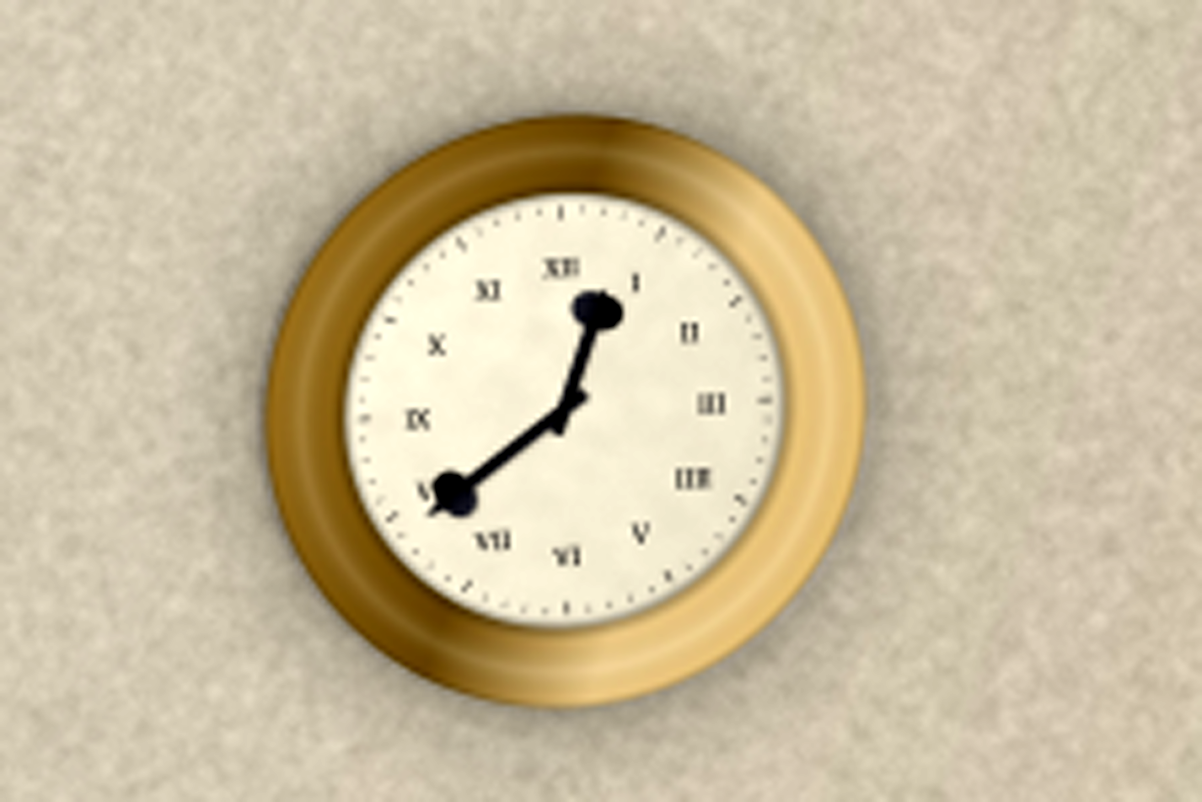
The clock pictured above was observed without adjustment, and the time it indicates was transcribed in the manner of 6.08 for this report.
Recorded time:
12.39
